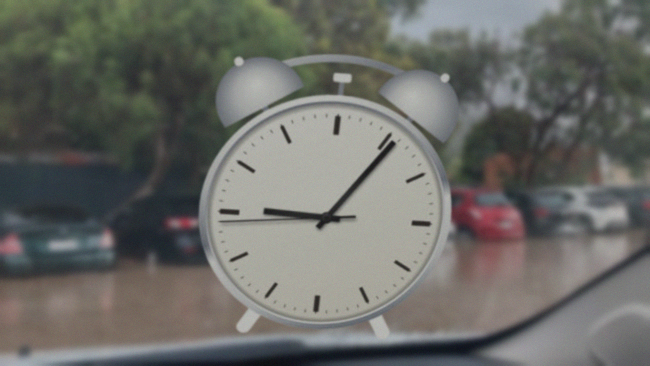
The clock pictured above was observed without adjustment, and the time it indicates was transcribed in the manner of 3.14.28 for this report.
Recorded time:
9.05.44
